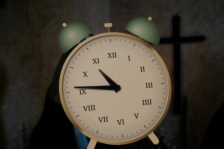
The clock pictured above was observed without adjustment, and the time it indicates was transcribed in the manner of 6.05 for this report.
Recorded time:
10.46
